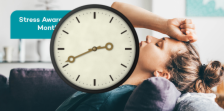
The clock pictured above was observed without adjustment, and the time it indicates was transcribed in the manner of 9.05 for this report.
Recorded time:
2.41
